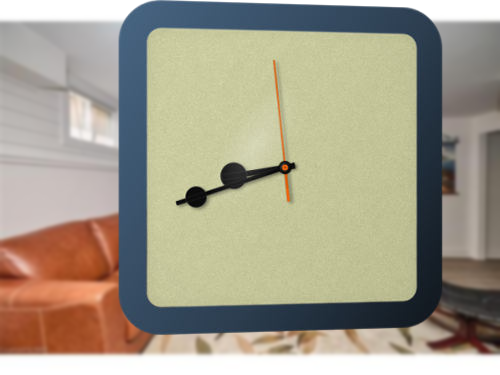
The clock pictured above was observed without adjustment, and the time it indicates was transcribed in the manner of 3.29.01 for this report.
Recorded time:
8.41.59
